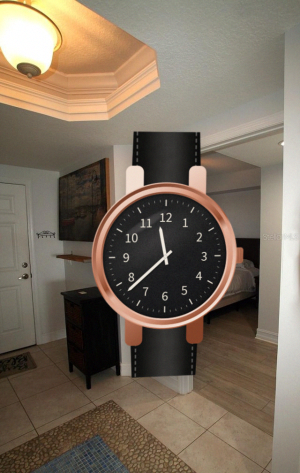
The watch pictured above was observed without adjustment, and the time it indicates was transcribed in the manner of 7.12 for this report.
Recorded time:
11.38
